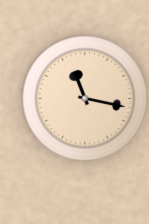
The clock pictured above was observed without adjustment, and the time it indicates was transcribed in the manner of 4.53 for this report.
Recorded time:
11.17
